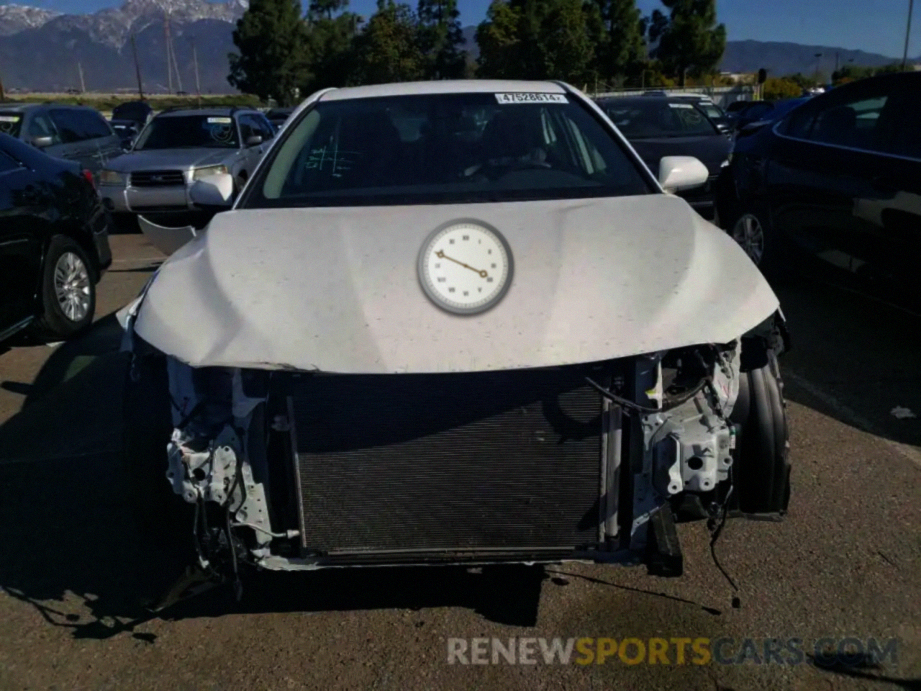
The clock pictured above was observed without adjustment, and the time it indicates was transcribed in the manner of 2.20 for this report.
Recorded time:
3.49
